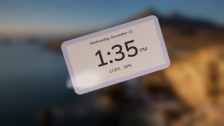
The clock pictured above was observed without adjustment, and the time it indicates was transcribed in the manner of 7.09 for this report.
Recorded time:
1.35
